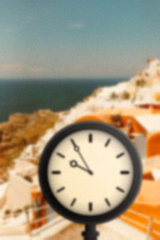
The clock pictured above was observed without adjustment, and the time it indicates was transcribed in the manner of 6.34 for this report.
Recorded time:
9.55
